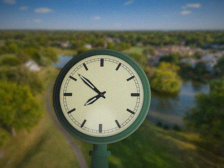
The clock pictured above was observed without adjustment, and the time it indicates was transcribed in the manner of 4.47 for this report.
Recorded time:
7.52
